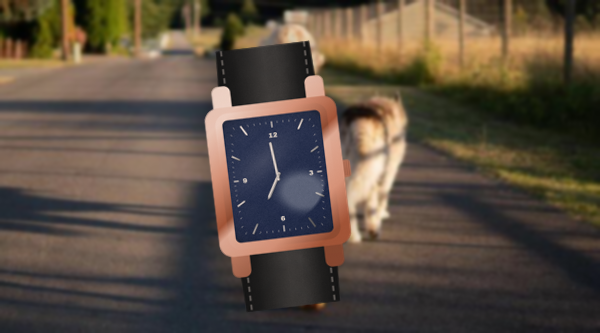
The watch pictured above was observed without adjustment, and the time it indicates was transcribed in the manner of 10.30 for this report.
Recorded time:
6.59
